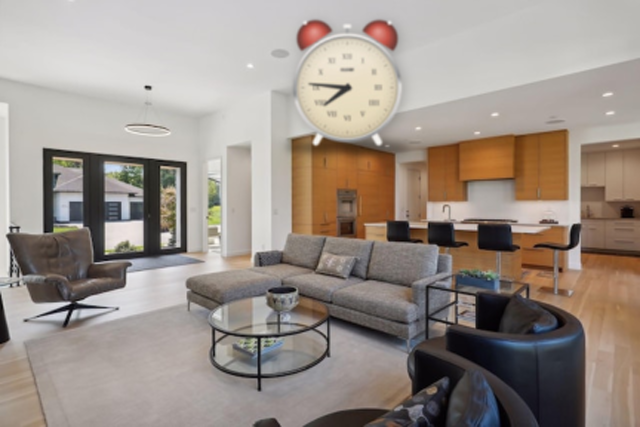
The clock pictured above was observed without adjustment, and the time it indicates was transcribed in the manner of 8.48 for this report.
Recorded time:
7.46
